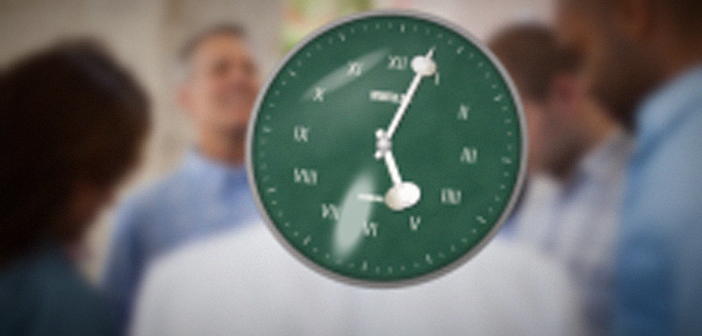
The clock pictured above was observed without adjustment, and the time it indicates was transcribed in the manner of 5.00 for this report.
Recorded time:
5.03
